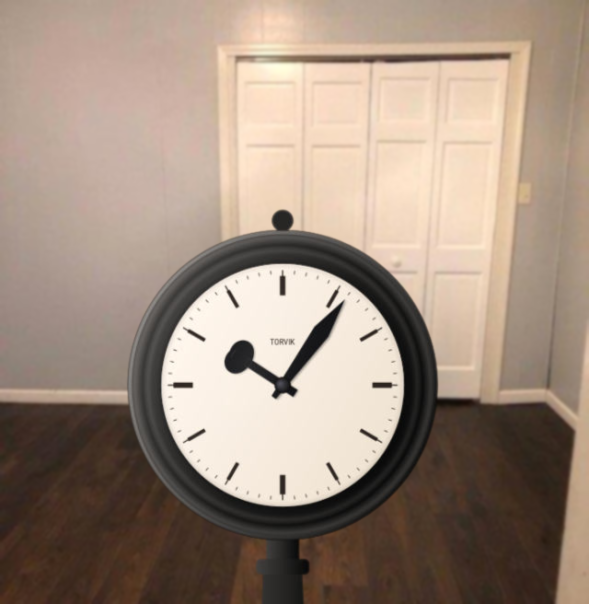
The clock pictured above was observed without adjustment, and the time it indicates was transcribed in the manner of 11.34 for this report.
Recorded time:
10.06
